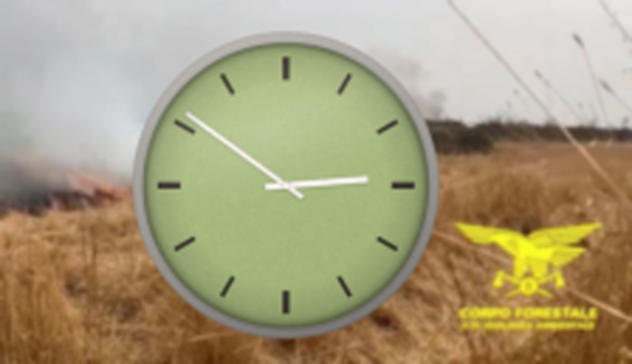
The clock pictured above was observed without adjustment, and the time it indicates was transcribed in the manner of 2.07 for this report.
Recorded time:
2.51
